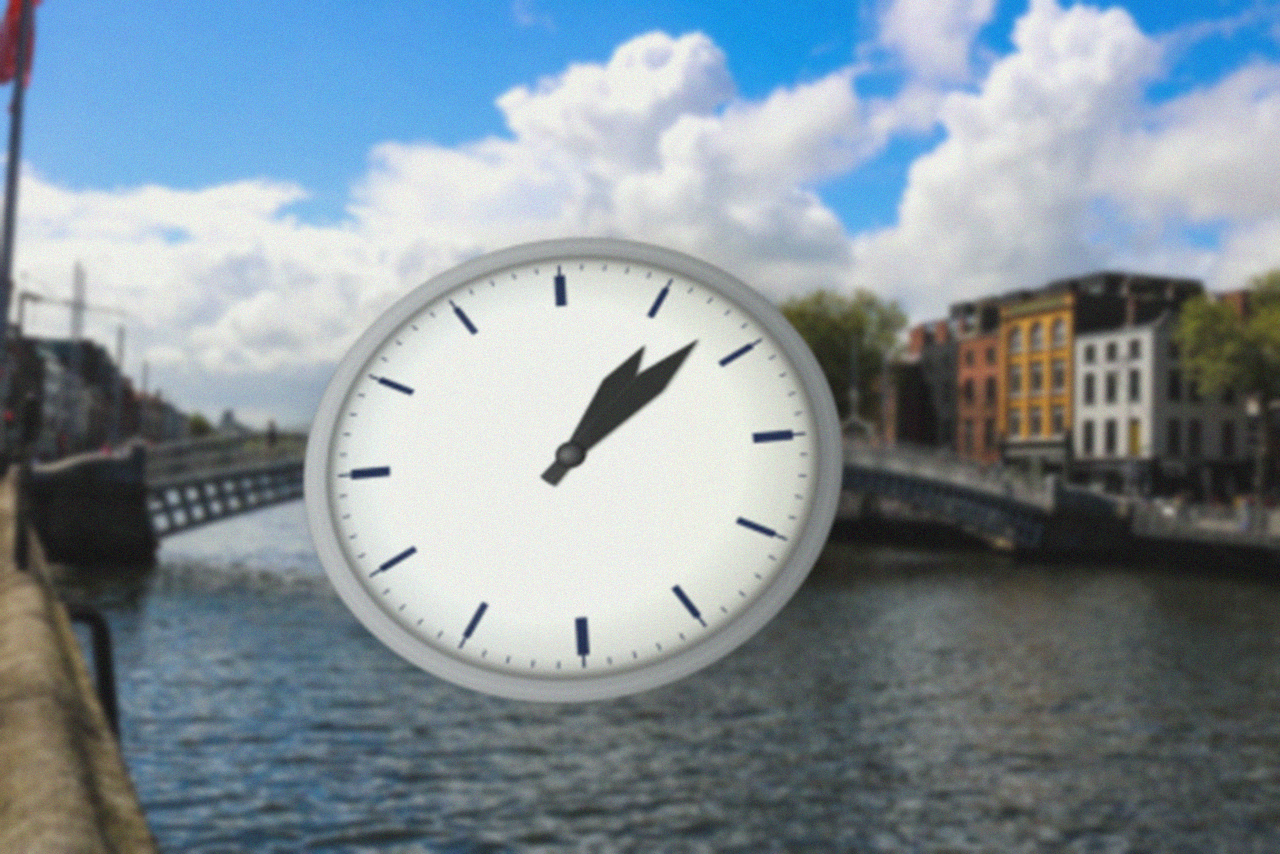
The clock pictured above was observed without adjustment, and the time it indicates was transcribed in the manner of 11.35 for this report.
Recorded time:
1.08
